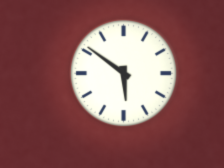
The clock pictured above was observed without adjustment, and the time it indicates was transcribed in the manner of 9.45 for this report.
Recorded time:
5.51
